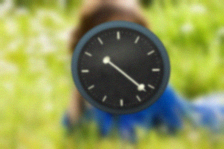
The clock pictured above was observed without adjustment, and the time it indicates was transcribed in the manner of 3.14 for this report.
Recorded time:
10.22
